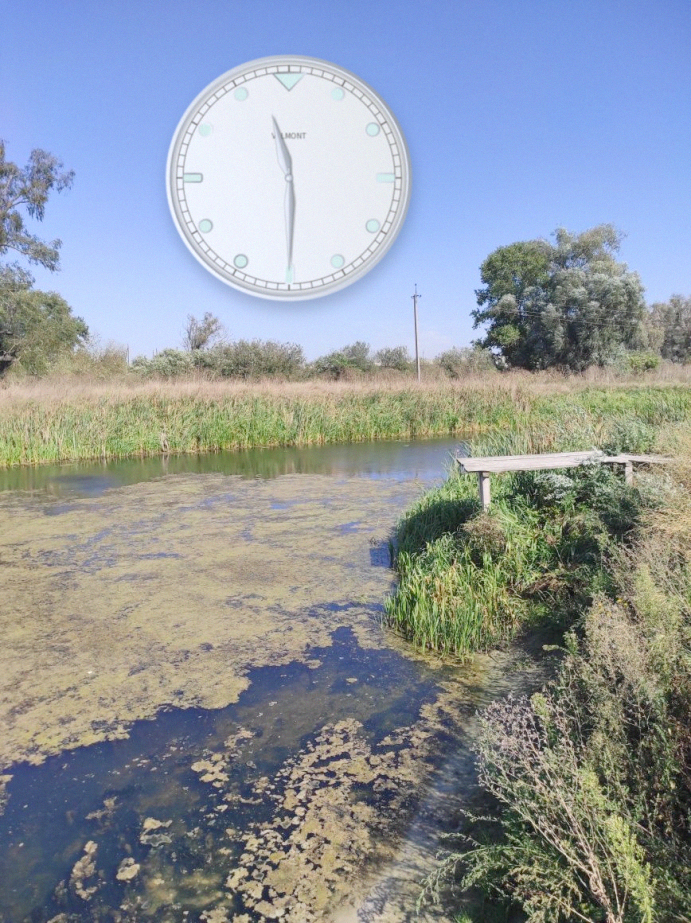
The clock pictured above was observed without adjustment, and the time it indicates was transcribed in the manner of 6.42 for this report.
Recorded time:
11.30
